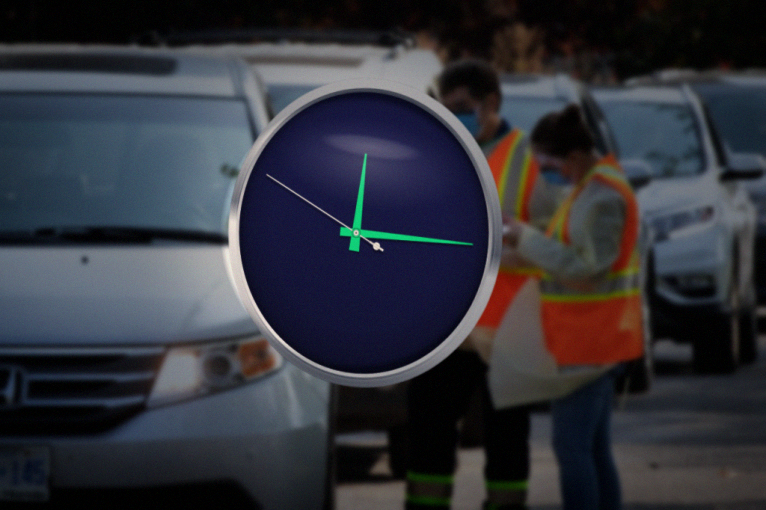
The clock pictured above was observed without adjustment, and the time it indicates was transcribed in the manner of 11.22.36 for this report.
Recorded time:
12.15.50
